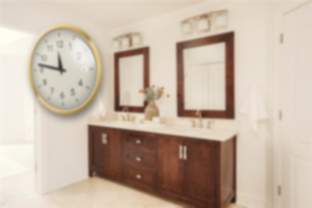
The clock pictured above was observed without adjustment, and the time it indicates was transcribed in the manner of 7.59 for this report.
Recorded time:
11.47
